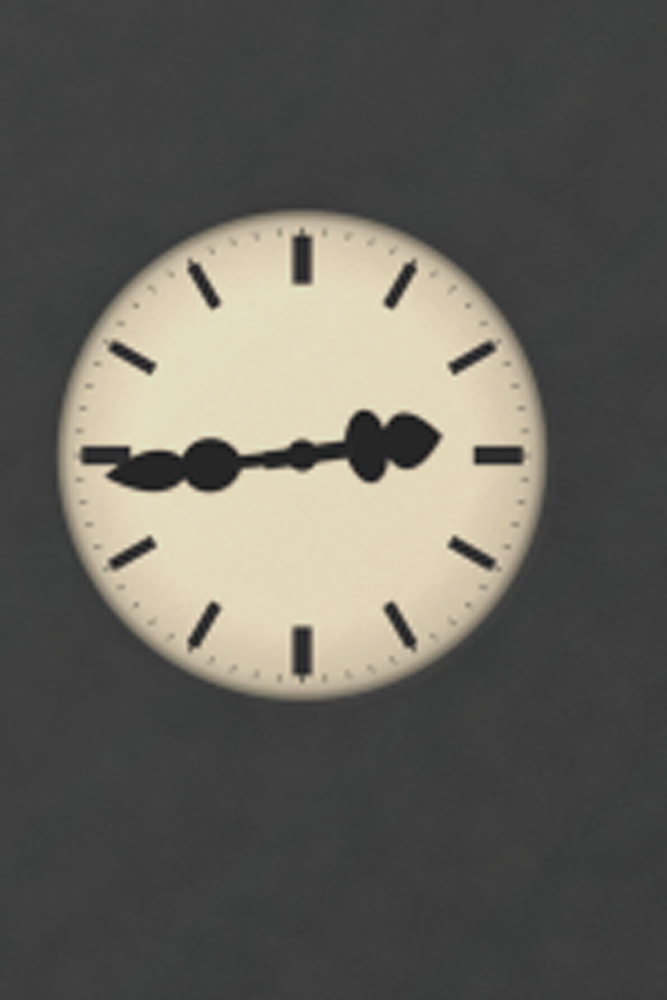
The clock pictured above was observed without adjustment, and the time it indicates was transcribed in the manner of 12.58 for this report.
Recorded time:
2.44
